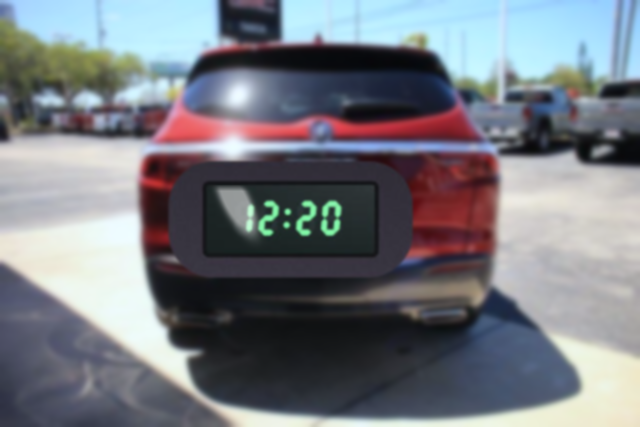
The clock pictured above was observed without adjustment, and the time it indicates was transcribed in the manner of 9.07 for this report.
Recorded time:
12.20
